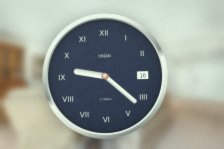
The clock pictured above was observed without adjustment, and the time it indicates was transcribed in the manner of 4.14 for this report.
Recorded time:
9.22
